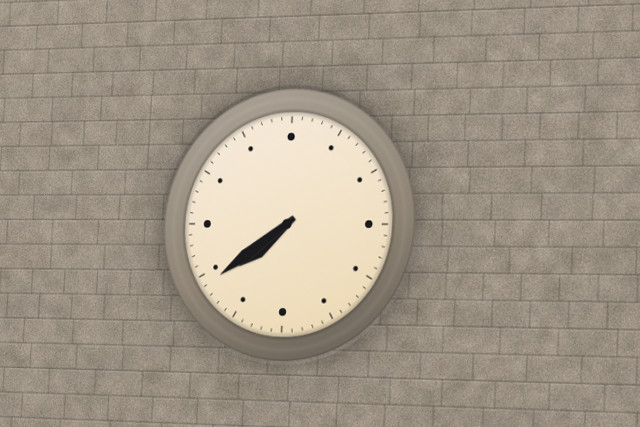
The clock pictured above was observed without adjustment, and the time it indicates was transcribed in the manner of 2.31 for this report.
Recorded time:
7.39
